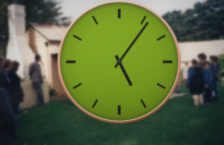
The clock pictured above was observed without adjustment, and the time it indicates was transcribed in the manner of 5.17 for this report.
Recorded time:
5.06
